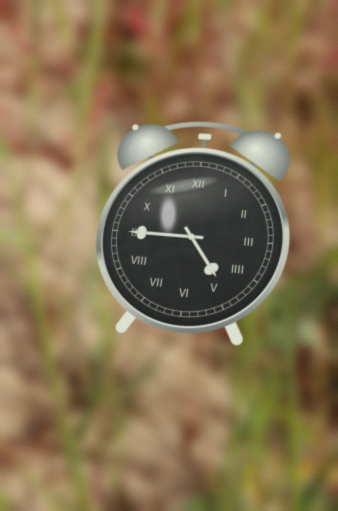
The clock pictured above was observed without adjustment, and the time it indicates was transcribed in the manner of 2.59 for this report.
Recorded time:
4.45
